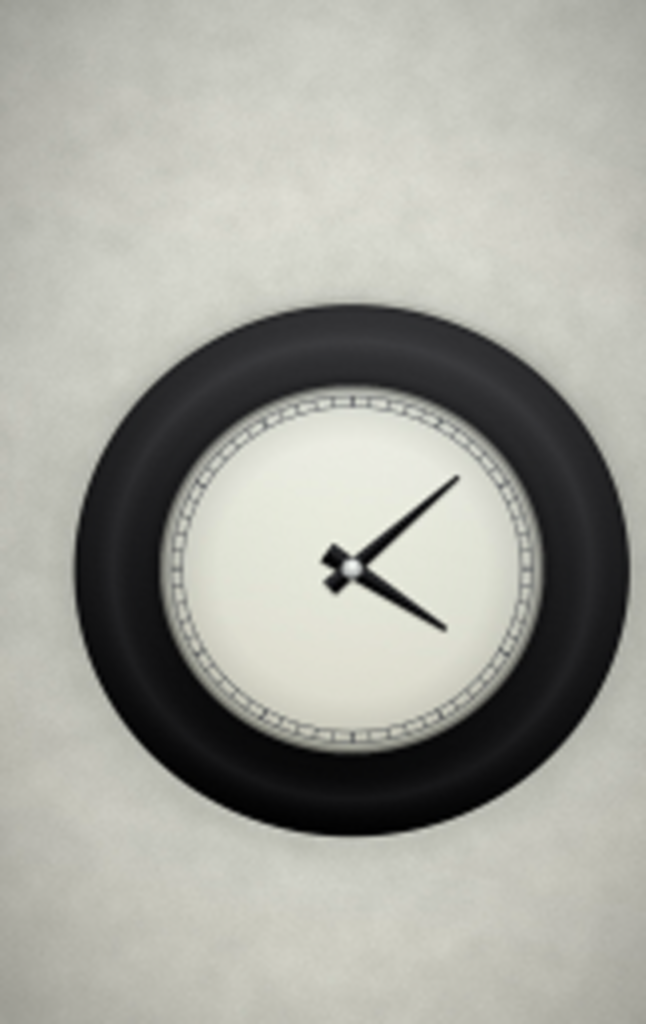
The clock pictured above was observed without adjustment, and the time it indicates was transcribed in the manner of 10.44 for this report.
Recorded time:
4.08
